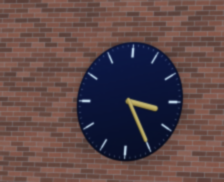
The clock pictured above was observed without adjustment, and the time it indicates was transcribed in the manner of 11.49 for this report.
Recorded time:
3.25
